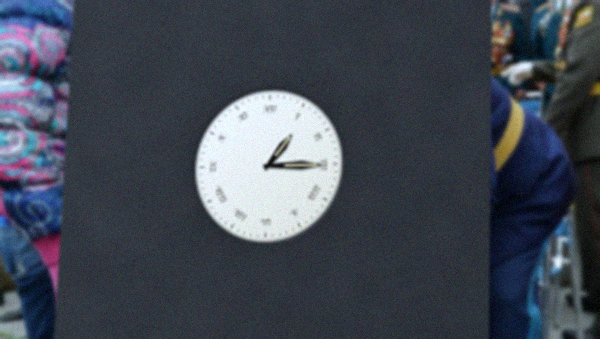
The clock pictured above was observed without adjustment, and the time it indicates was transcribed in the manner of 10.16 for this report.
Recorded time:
1.15
